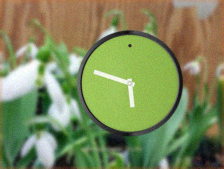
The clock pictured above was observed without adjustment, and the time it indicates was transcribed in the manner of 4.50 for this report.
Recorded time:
5.48
